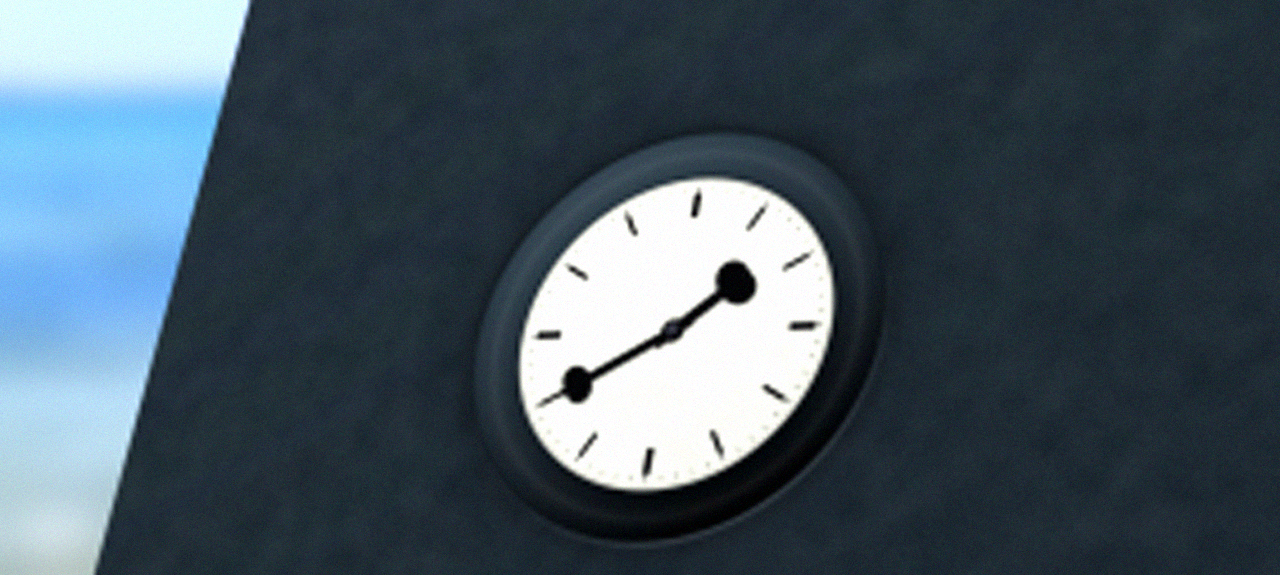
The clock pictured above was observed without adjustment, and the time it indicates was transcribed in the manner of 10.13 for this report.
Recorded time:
1.40
